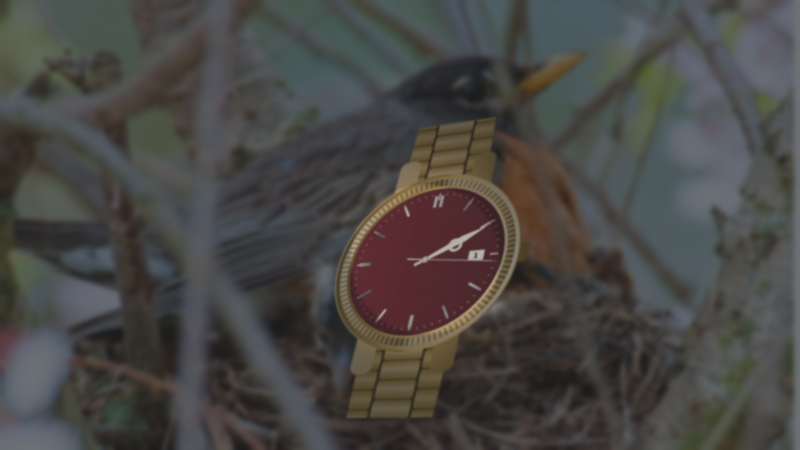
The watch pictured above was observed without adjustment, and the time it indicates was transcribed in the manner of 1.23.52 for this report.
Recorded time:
2.10.16
